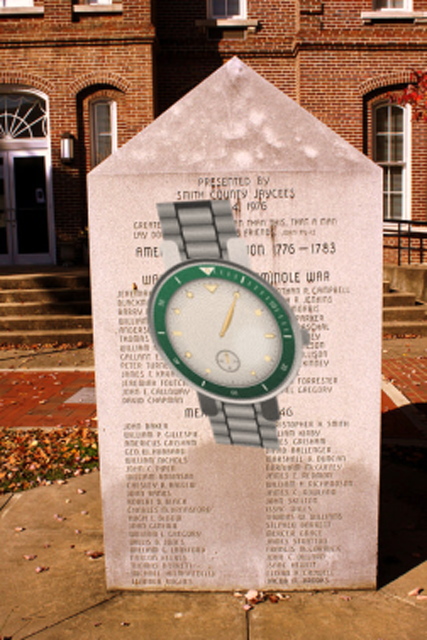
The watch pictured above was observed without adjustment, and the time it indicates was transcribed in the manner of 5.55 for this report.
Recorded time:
1.05
